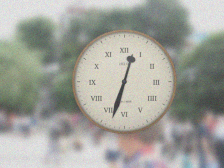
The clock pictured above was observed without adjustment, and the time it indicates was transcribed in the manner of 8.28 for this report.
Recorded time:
12.33
